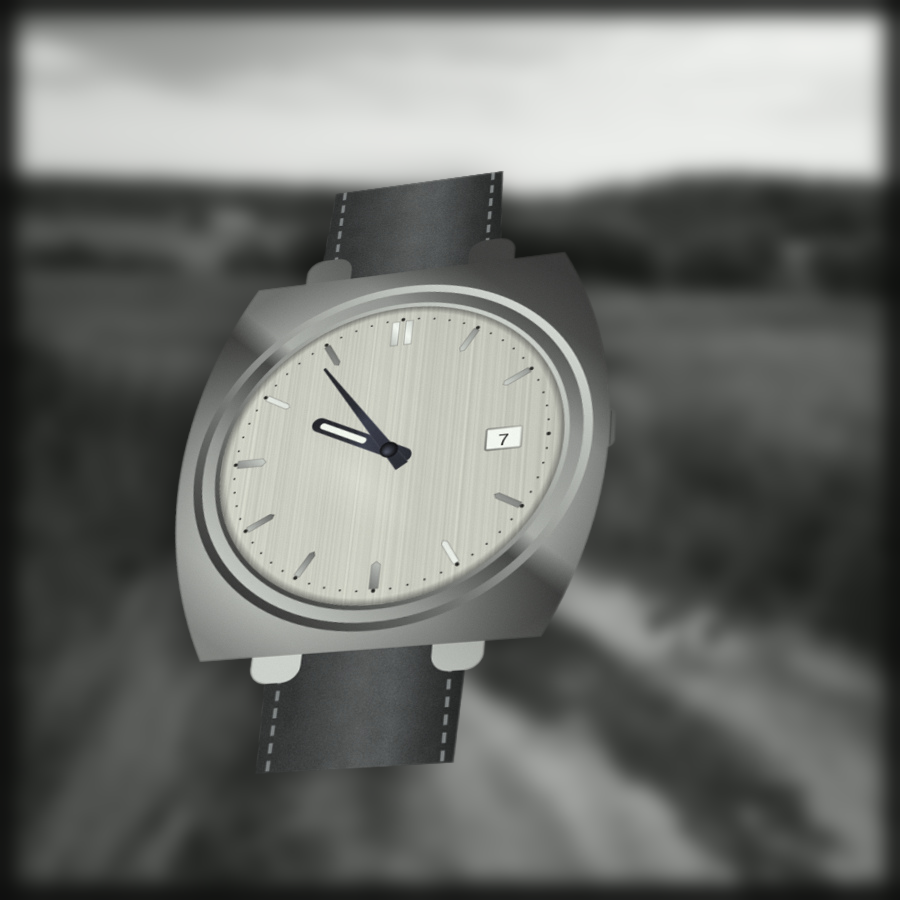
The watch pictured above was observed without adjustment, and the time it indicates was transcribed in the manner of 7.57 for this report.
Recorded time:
9.54
